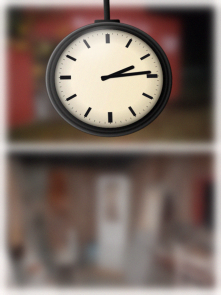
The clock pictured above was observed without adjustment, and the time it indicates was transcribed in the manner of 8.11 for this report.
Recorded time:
2.14
